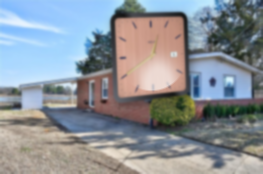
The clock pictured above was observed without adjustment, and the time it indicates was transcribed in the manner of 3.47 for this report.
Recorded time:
12.40
